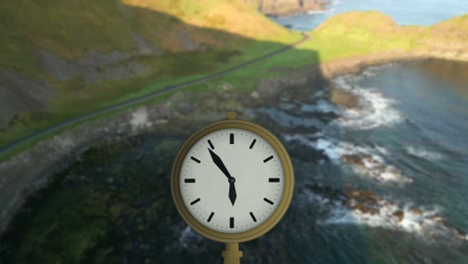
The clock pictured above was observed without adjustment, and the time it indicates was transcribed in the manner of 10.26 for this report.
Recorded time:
5.54
